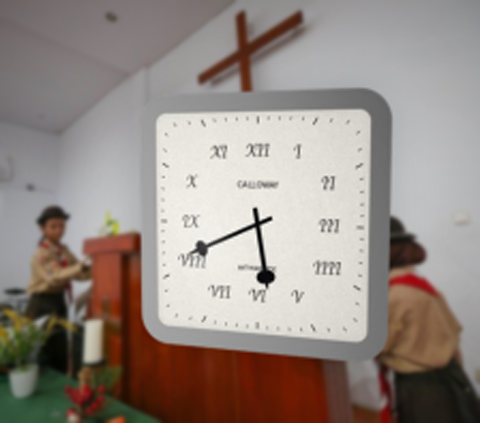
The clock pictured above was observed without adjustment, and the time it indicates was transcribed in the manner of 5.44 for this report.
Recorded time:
5.41
